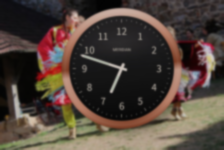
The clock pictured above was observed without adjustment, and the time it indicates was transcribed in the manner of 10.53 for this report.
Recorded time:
6.48
